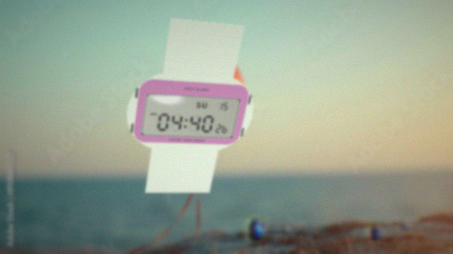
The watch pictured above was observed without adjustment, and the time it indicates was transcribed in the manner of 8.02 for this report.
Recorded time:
4.40
